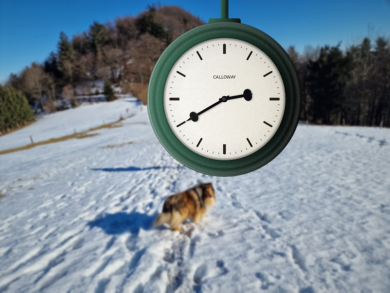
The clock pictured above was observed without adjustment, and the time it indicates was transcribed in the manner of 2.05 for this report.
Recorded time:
2.40
